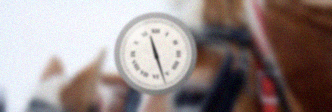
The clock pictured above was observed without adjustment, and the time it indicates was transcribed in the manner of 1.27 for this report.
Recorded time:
11.27
